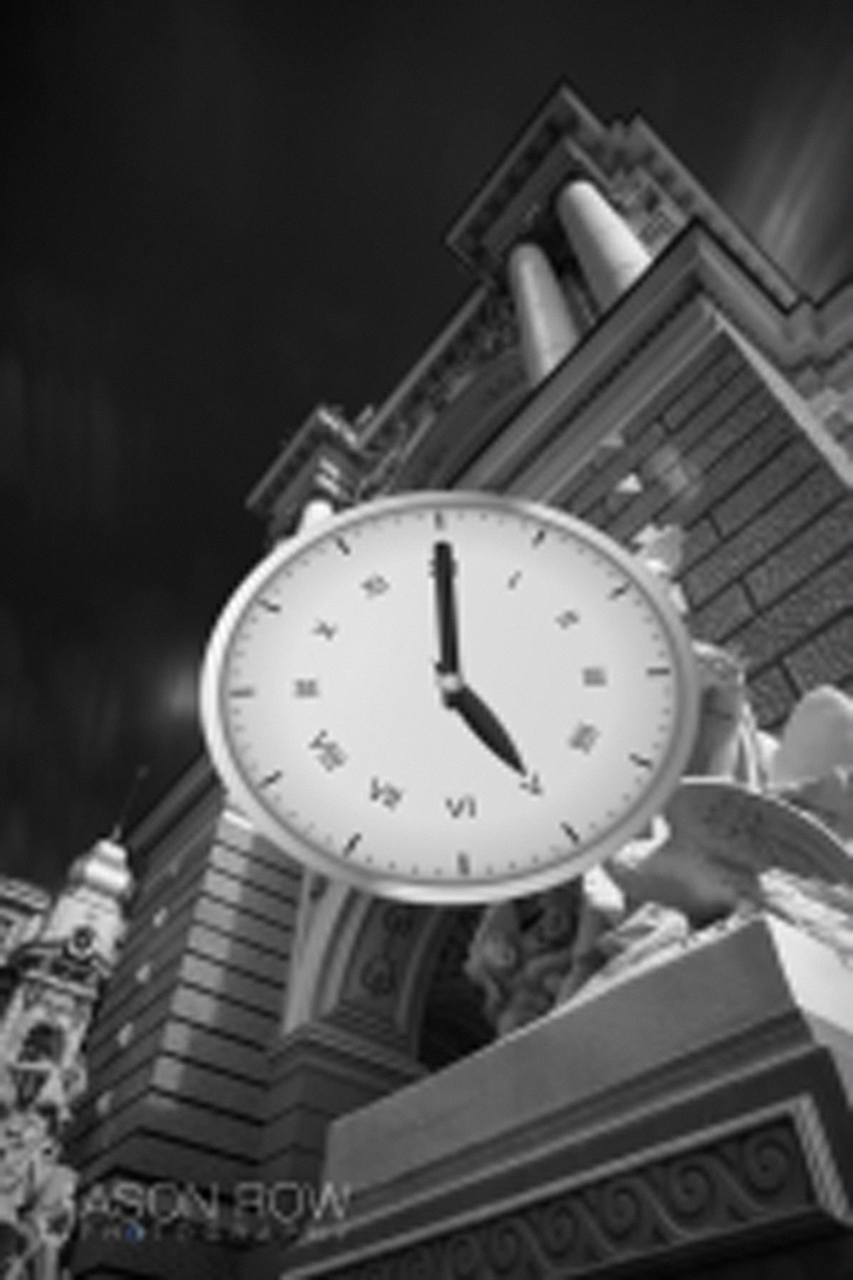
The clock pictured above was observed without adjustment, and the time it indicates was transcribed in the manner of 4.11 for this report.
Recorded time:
5.00
